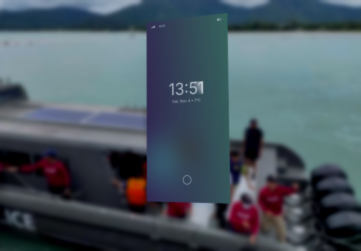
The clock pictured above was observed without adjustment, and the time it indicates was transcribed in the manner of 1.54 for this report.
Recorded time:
13.51
